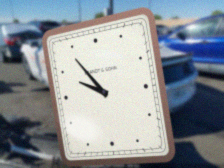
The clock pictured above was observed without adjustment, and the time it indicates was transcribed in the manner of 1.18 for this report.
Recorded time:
9.54
